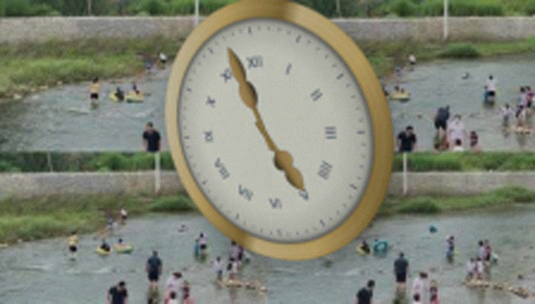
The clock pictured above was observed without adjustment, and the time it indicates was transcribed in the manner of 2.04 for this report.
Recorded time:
4.57
